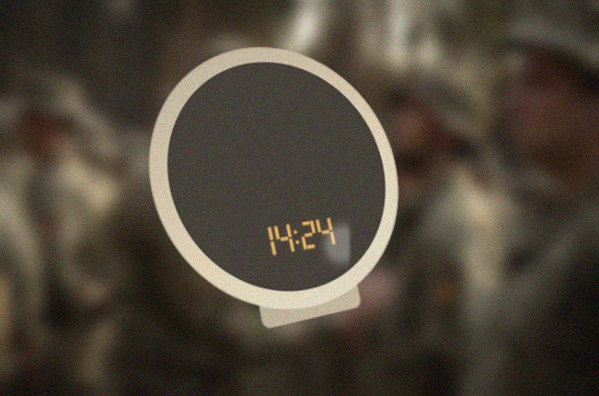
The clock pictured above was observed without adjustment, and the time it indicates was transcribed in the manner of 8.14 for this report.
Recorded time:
14.24
